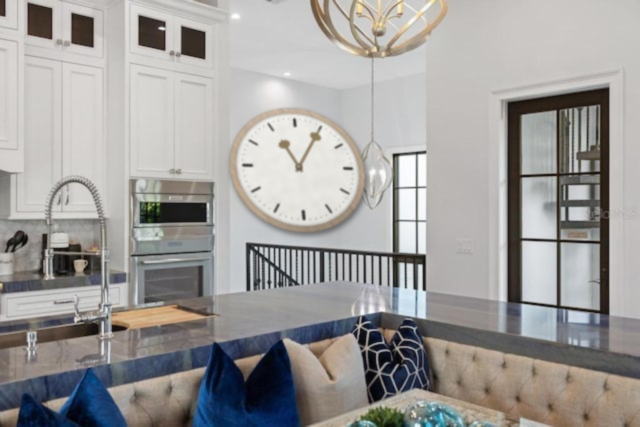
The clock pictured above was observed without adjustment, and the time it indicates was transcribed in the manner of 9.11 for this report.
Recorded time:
11.05
